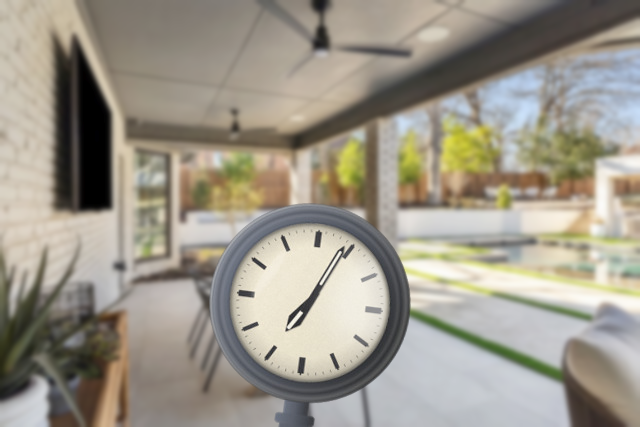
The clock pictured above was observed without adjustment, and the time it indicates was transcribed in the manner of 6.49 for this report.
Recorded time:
7.04
